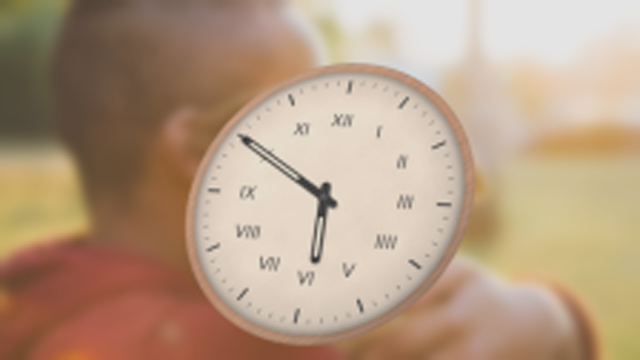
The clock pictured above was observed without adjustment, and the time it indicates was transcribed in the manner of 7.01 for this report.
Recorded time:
5.50
